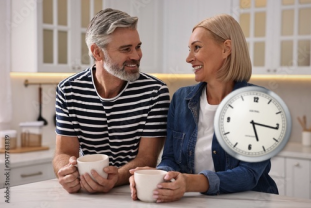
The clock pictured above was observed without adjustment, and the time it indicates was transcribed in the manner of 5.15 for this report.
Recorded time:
5.16
